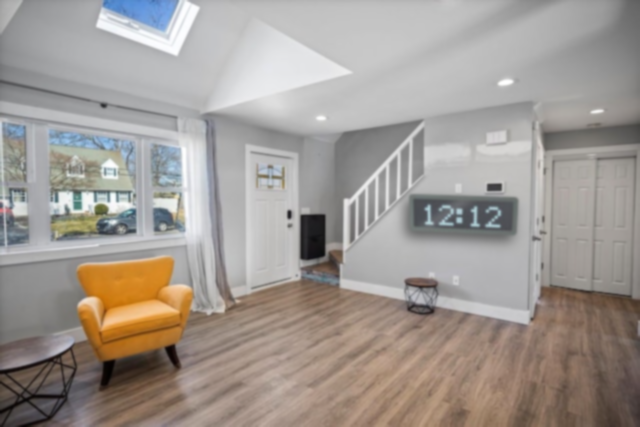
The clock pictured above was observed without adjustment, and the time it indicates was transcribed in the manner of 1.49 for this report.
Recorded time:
12.12
